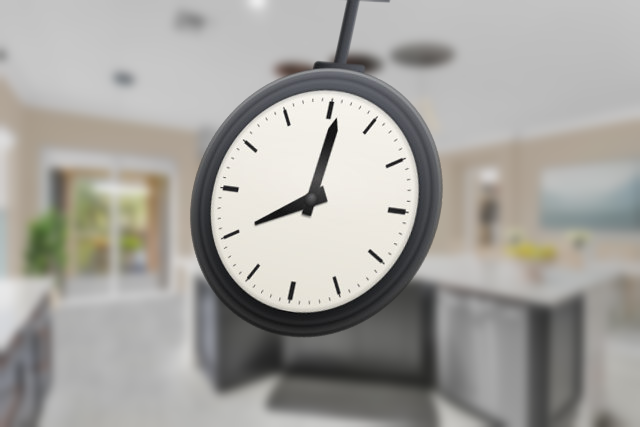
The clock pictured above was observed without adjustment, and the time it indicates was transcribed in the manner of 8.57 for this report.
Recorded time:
8.01
